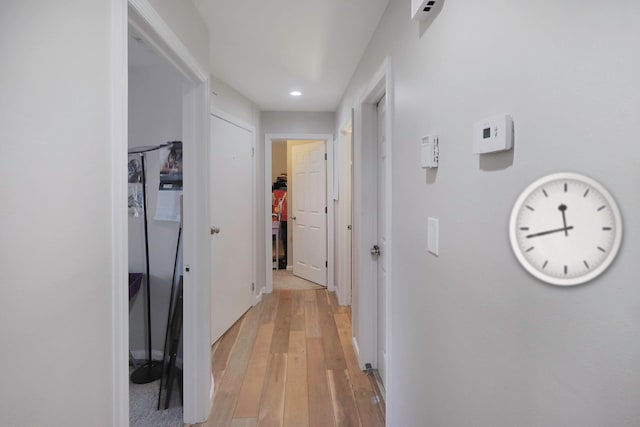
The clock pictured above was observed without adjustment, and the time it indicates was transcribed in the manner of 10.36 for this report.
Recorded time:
11.43
